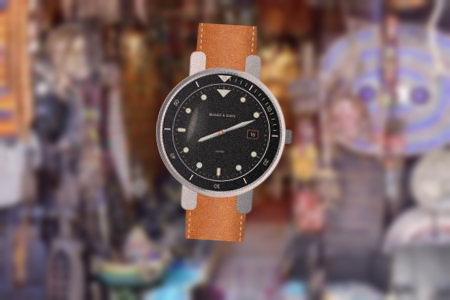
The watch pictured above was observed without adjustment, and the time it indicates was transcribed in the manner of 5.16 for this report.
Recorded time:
8.11
